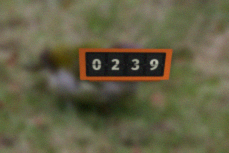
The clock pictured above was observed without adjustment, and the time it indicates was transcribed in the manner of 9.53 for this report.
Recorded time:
2.39
